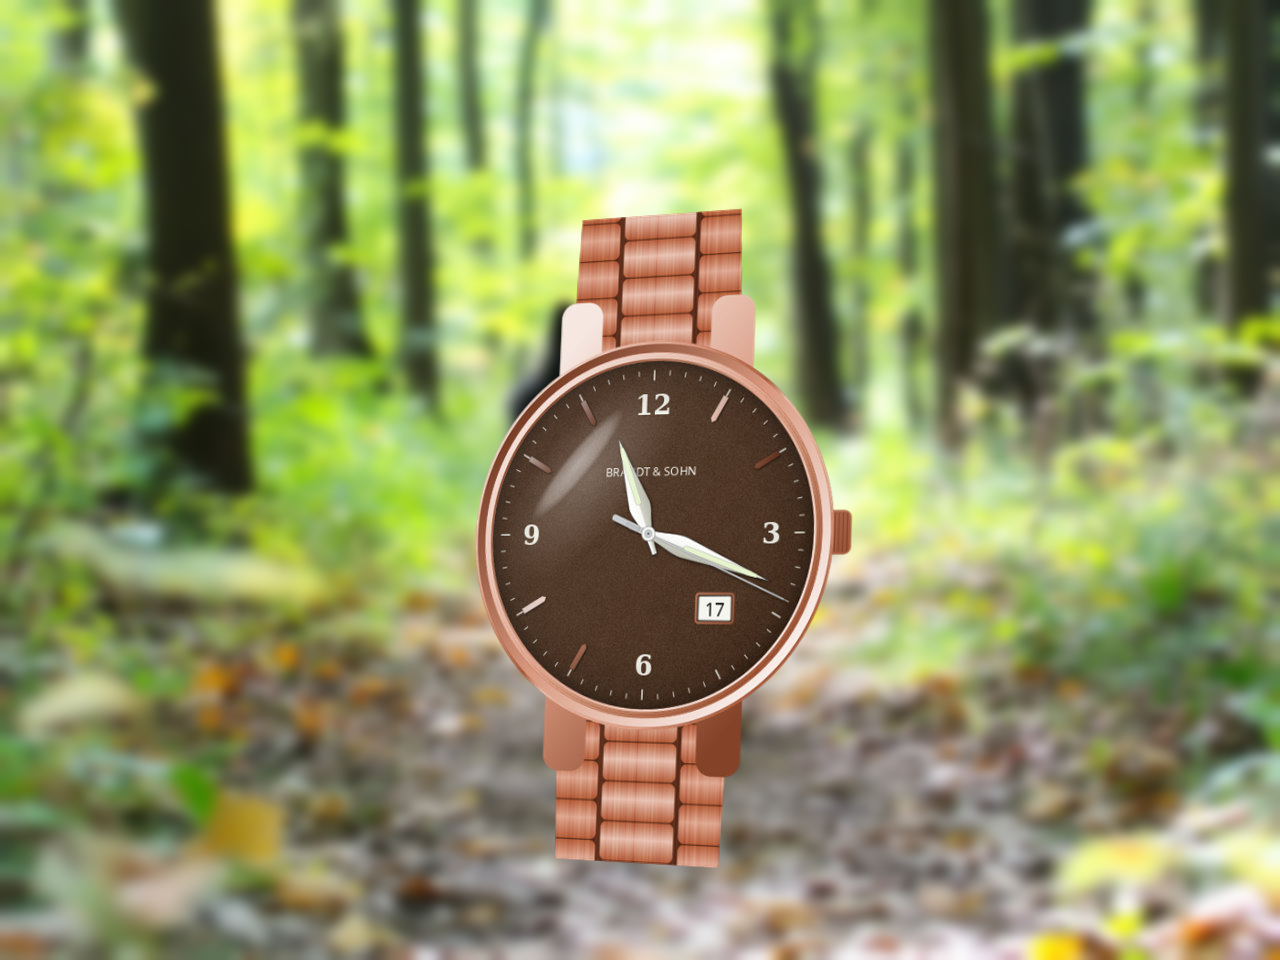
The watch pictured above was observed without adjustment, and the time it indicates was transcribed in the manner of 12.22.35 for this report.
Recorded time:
11.18.19
